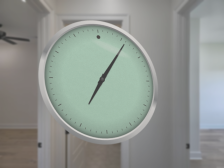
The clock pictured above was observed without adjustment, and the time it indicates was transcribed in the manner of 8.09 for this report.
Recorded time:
7.06
